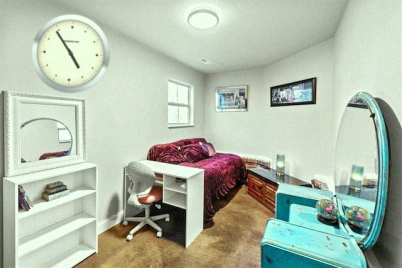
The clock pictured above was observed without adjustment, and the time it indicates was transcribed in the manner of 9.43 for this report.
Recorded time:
4.54
